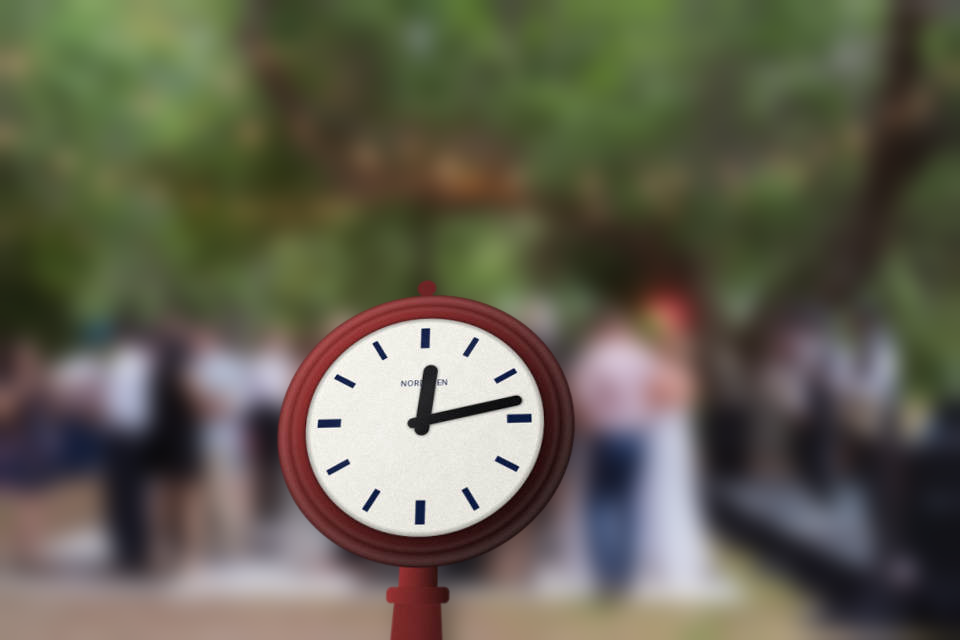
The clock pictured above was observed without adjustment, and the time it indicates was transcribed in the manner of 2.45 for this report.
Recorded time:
12.13
